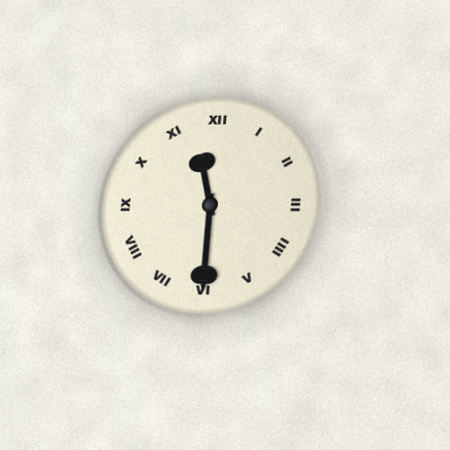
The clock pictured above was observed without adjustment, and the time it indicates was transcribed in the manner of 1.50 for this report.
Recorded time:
11.30
